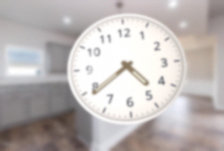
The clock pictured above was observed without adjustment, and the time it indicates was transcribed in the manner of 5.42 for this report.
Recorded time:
4.39
